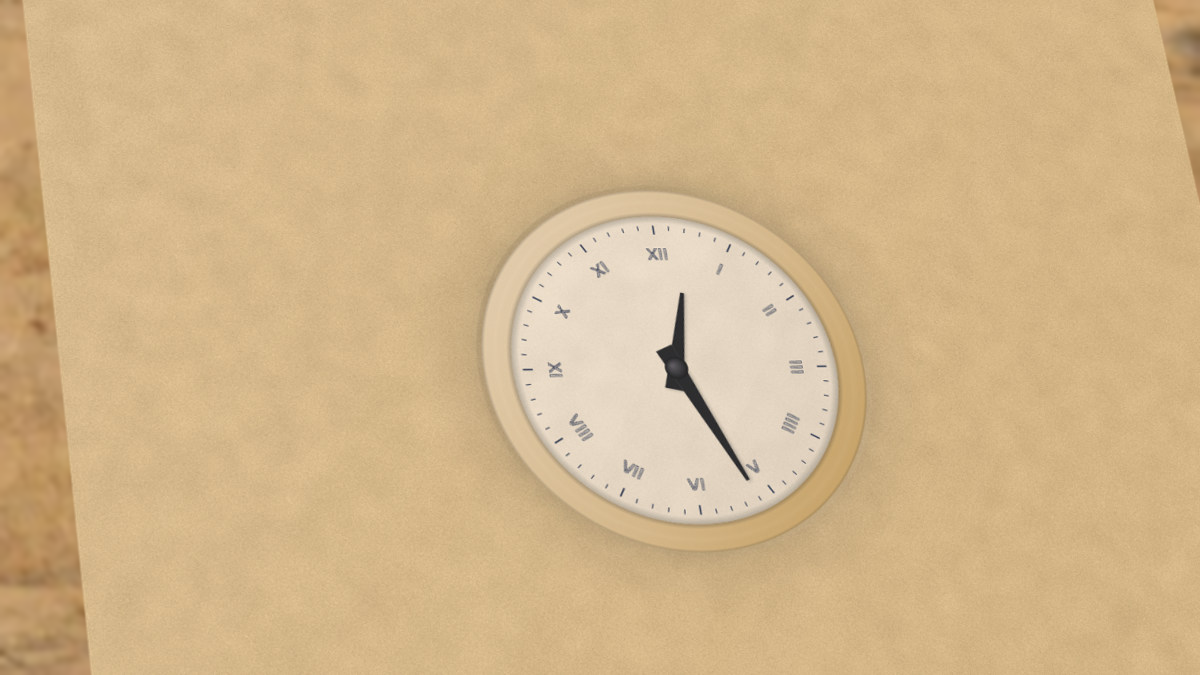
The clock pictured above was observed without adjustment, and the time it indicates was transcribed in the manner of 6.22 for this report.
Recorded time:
12.26
